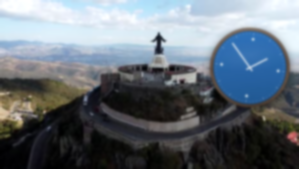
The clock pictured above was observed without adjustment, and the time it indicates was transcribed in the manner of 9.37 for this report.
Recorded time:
1.53
